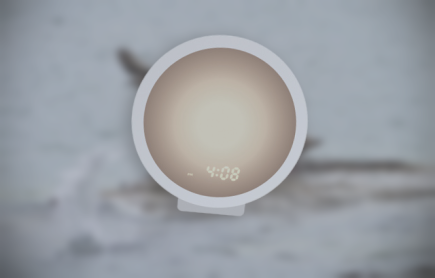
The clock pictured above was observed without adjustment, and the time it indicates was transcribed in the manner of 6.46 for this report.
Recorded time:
4.08
